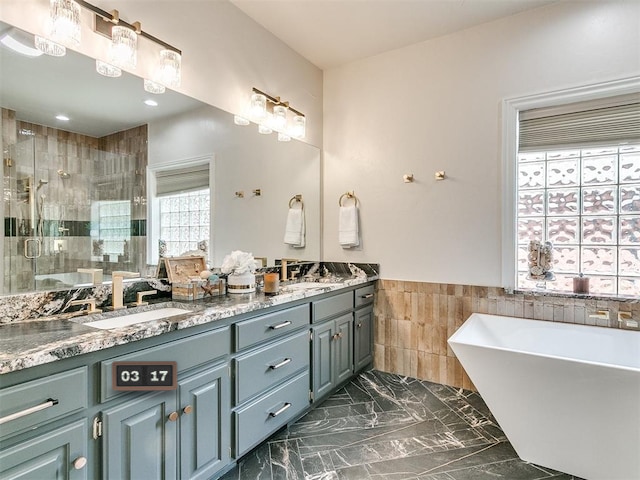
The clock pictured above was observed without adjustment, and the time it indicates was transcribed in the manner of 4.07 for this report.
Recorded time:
3.17
